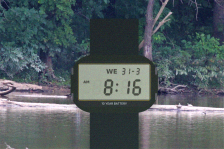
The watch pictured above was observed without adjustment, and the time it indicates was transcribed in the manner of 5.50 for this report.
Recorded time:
8.16
